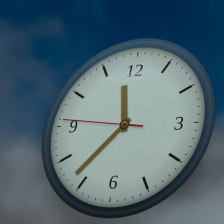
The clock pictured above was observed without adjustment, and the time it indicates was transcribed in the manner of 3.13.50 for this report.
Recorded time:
11.36.46
